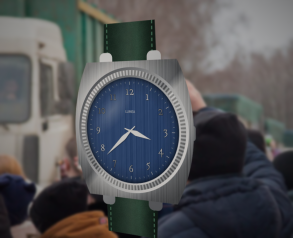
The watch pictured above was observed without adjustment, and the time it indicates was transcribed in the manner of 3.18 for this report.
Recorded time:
3.38
